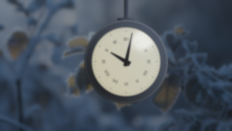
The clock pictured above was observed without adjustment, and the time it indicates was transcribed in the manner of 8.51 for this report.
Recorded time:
10.02
